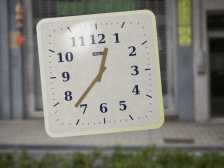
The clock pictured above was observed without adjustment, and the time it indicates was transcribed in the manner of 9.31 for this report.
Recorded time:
12.37
